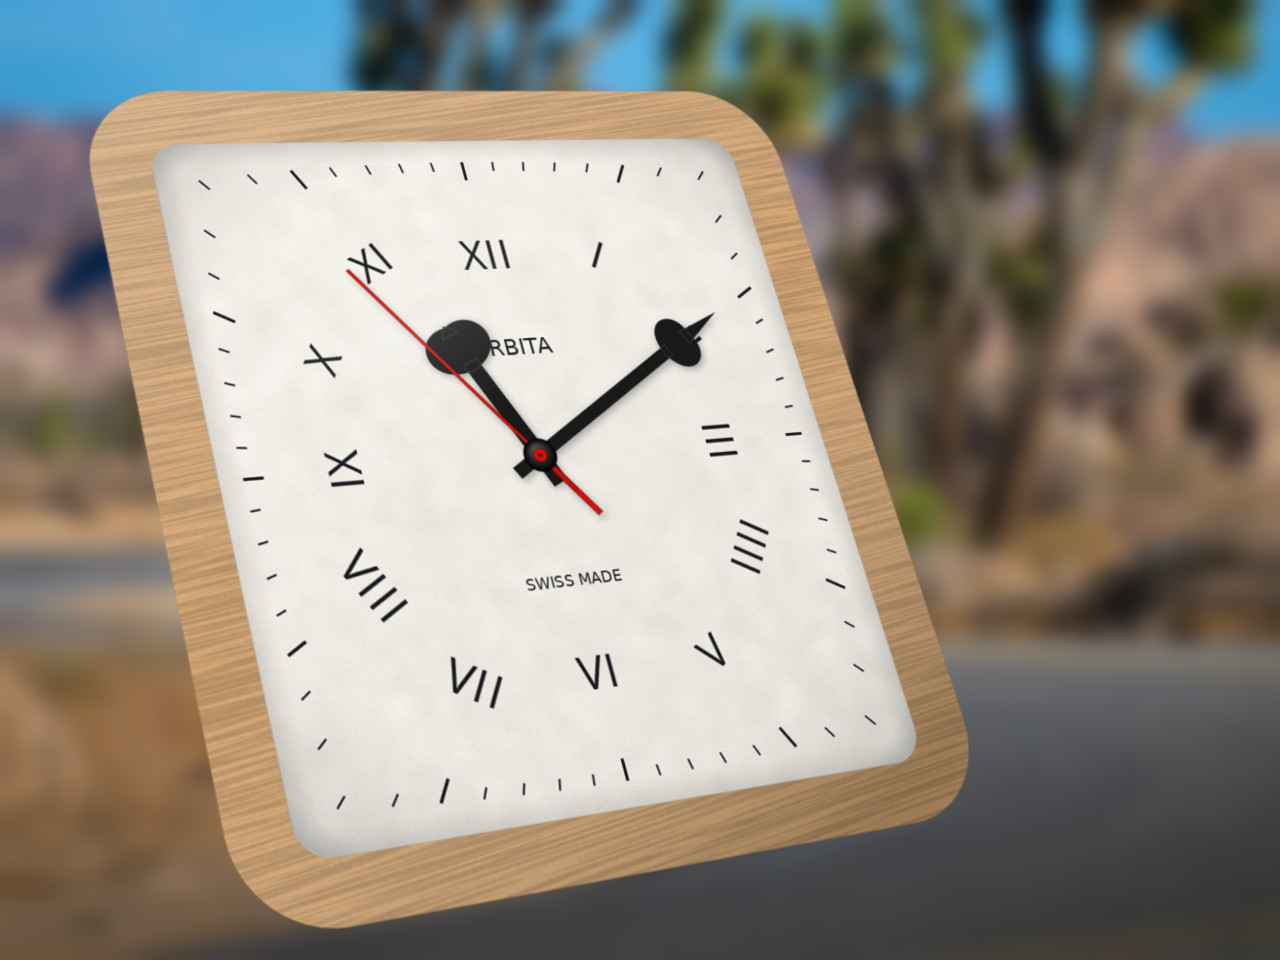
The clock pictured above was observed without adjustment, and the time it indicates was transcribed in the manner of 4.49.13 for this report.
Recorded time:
11.09.54
